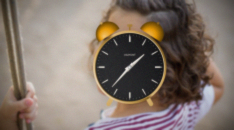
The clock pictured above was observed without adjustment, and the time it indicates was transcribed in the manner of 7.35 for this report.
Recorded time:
1.37
